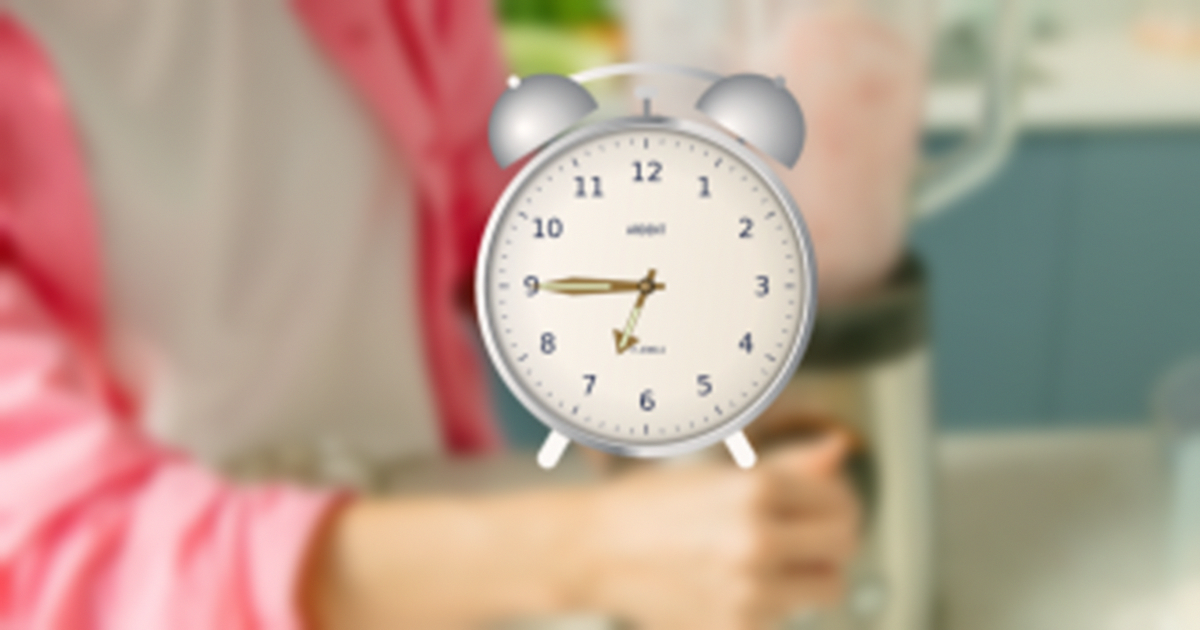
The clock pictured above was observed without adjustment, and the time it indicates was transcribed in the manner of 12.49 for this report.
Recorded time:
6.45
